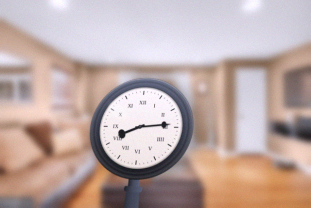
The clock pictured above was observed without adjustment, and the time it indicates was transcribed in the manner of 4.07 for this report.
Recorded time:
8.14
